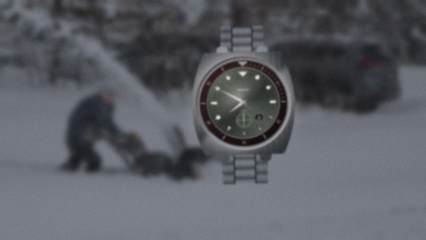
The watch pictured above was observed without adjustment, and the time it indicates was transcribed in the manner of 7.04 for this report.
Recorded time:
7.50
